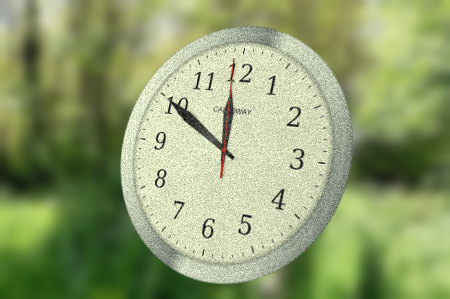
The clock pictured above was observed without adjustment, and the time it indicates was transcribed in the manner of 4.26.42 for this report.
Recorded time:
11.49.59
